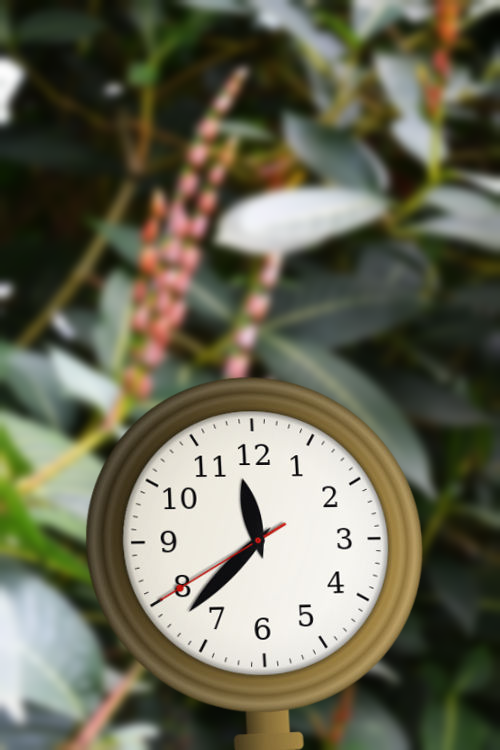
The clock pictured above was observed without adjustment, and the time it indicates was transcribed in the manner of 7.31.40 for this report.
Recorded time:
11.37.40
